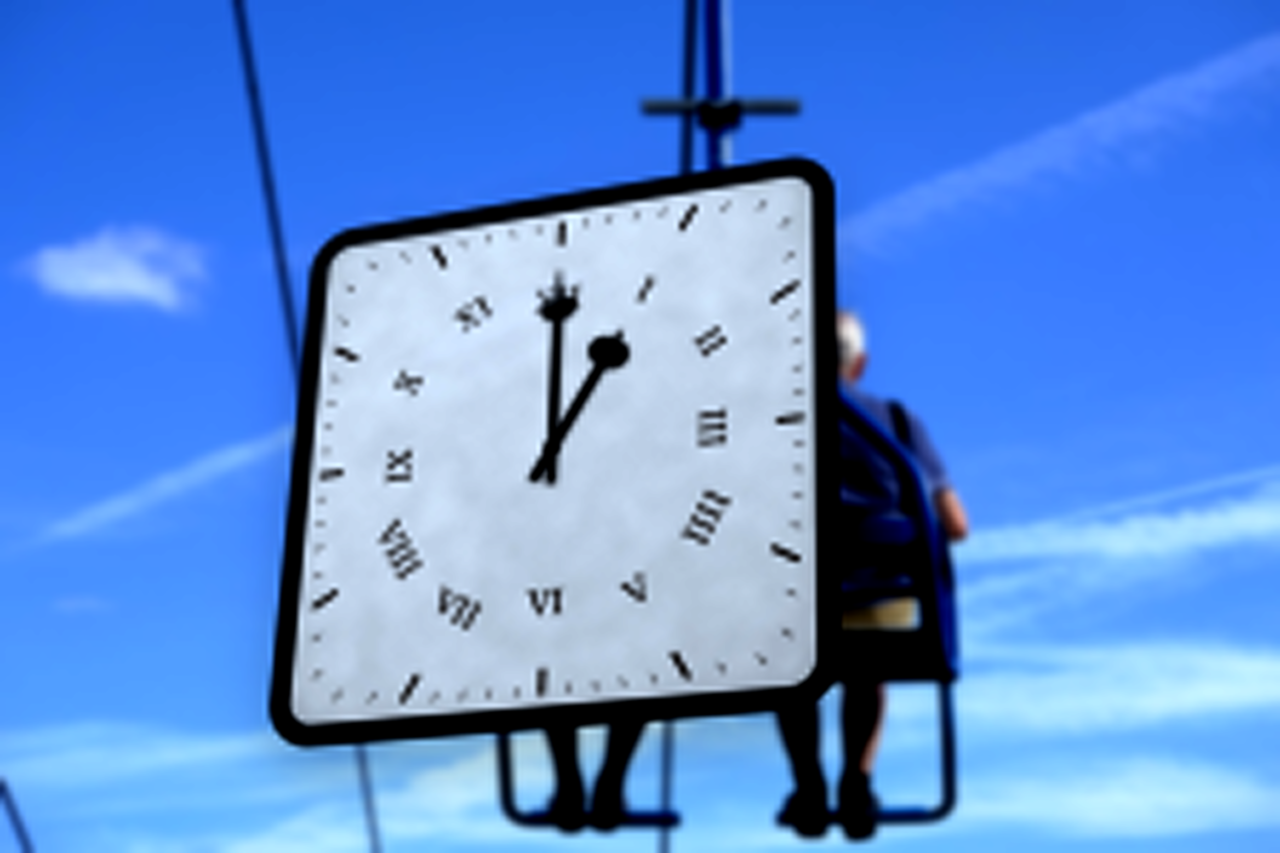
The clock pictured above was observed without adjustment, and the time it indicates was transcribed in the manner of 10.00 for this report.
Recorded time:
1.00
